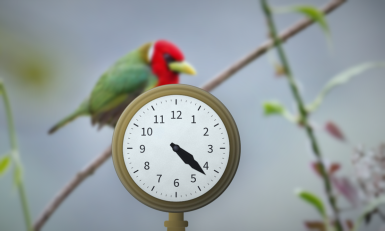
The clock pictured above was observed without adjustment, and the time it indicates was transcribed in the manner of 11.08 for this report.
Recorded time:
4.22
